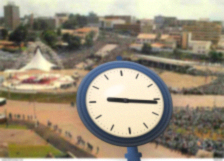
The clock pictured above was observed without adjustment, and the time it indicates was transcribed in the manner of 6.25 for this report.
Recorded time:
9.16
